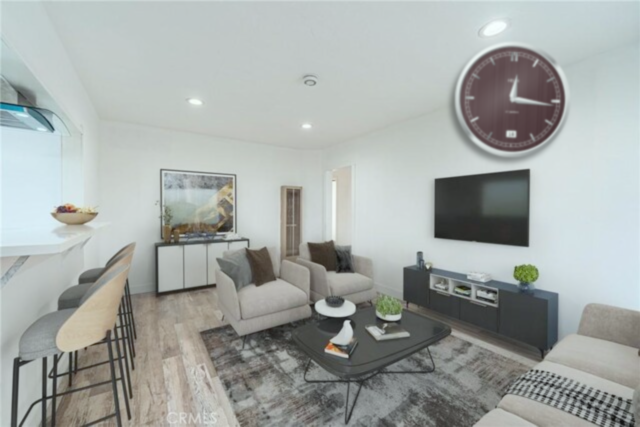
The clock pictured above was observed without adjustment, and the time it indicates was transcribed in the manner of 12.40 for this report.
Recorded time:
12.16
